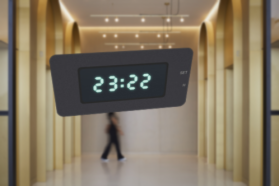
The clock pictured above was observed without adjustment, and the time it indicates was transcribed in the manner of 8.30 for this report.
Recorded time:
23.22
